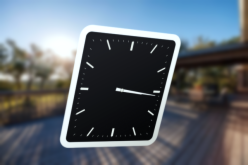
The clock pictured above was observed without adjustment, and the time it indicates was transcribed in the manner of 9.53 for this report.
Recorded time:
3.16
